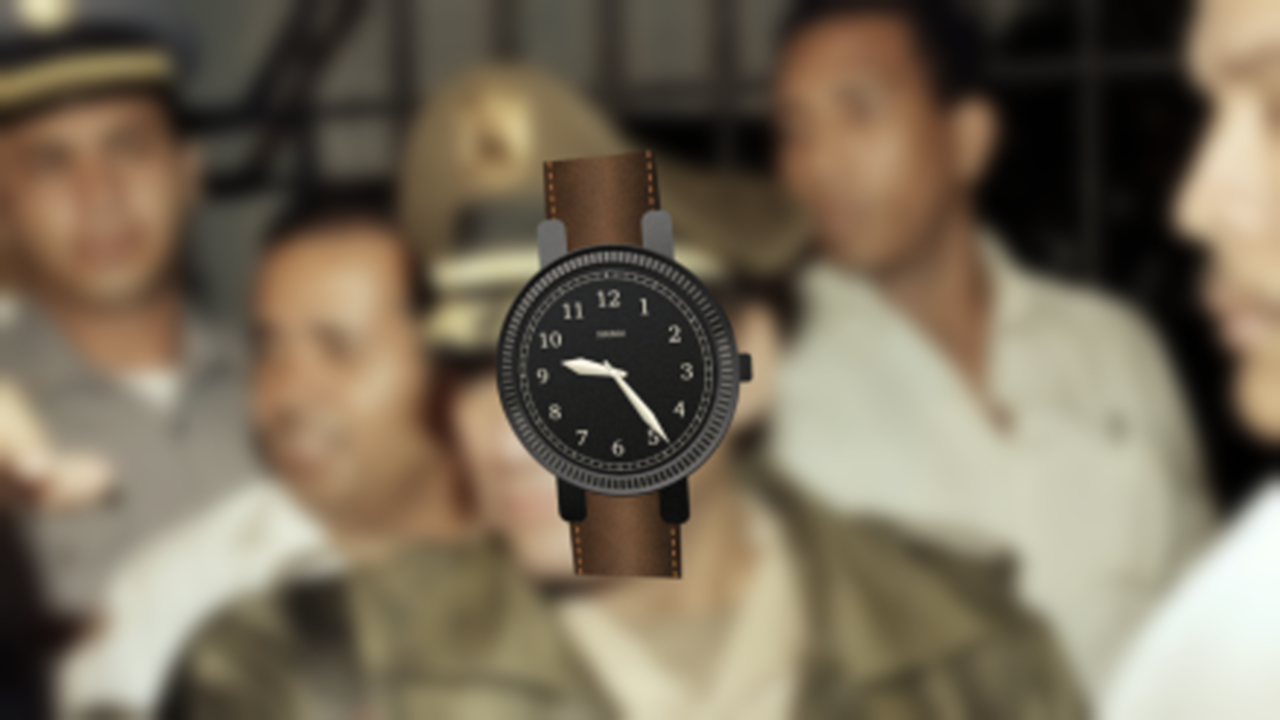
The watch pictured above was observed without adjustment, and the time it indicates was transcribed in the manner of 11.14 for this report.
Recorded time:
9.24
